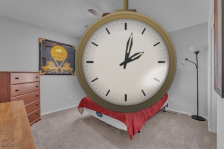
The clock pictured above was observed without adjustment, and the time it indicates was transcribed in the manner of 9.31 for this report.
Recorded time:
2.02
